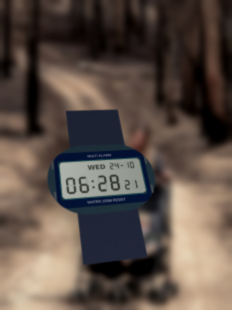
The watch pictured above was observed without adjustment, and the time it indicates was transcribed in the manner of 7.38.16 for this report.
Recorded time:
6.28.21
